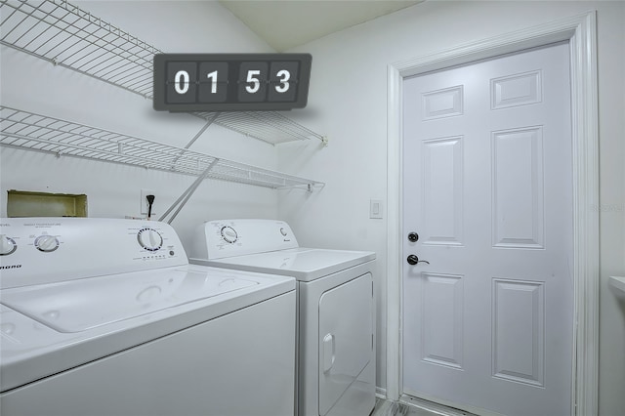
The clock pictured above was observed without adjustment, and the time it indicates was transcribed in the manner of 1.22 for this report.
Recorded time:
1.53
